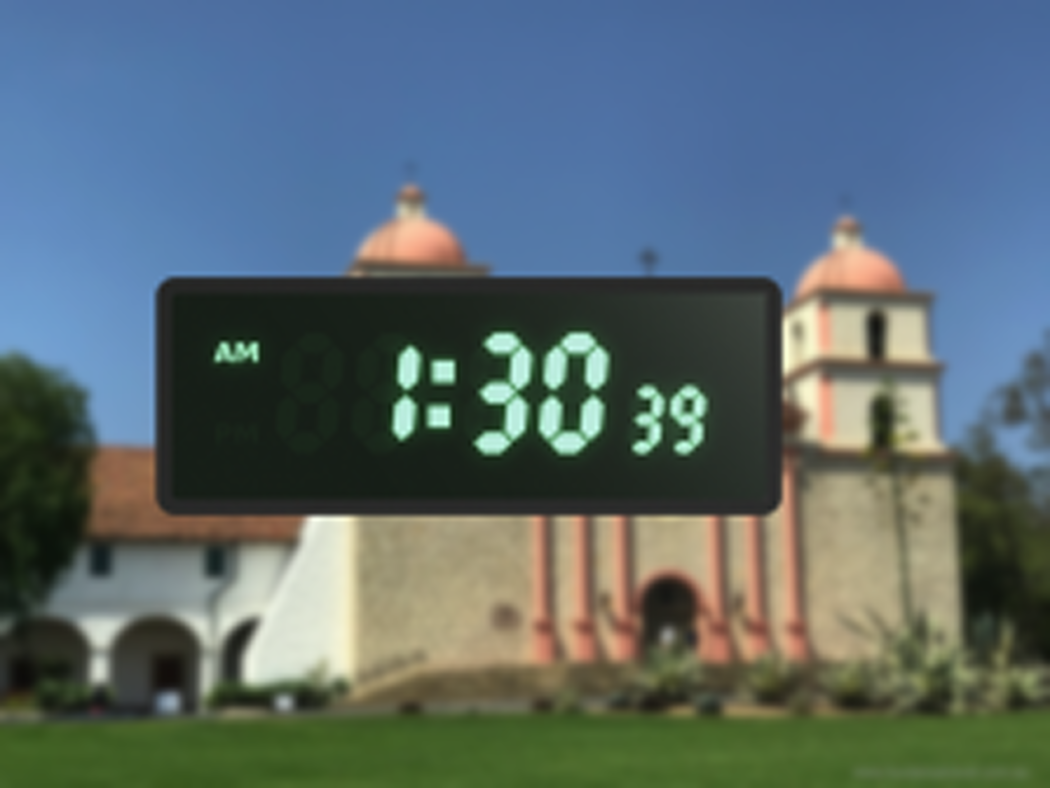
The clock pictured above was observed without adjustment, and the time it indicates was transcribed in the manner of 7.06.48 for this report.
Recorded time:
1.30.39
